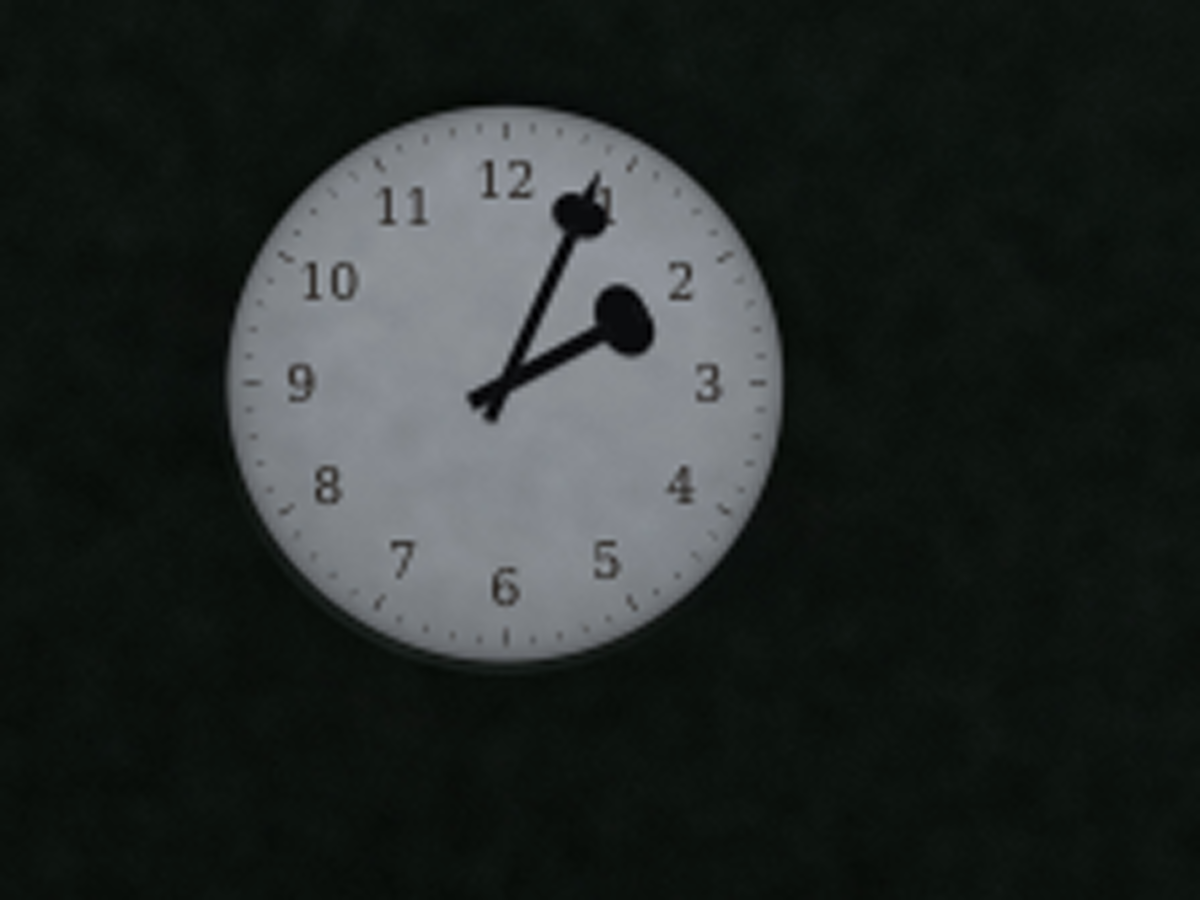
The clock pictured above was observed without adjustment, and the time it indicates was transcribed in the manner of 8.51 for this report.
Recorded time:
2.04
